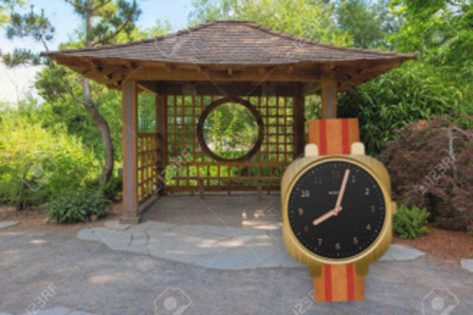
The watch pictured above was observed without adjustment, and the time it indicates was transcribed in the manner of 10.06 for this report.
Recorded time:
8.03
